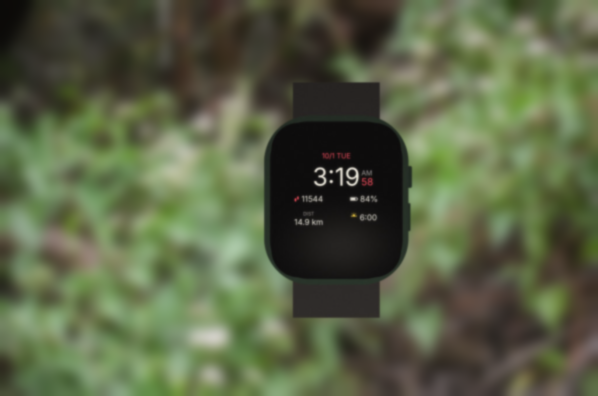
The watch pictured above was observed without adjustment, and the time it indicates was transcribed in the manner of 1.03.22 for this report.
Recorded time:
3.19.58
